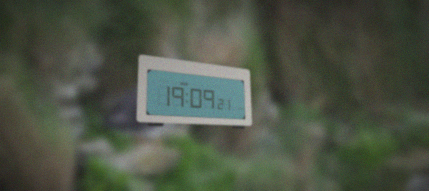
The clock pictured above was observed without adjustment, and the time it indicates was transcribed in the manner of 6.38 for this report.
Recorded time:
19.09
